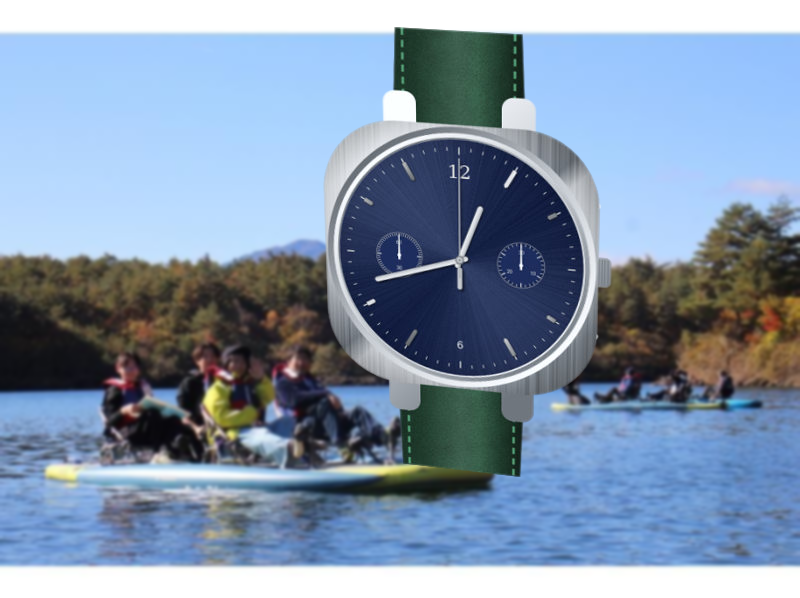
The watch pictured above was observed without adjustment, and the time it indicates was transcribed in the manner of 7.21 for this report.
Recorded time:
12.42
